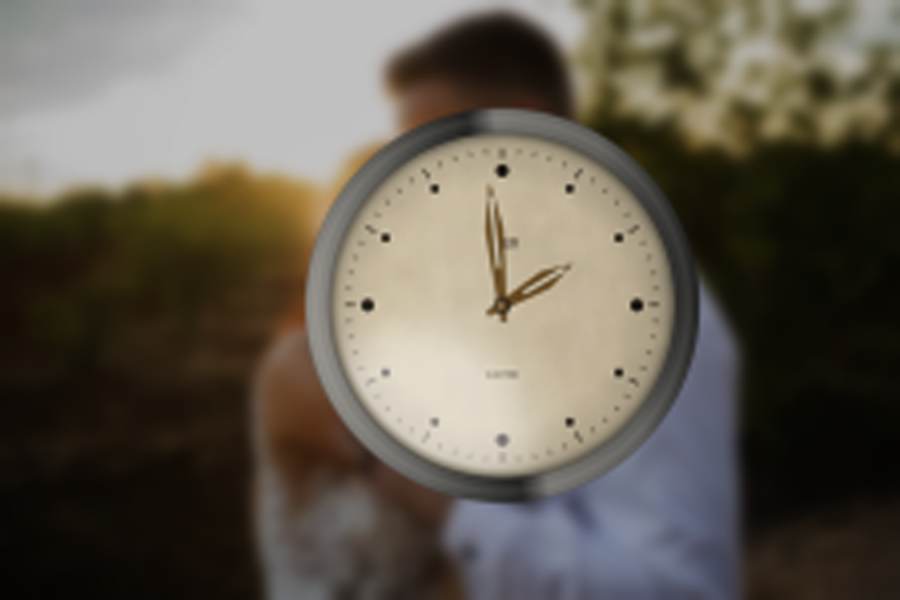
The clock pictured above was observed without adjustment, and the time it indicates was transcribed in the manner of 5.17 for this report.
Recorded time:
1.59
